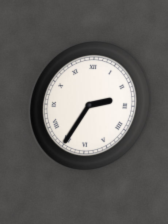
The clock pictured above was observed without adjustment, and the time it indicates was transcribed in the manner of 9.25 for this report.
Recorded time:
2.35
